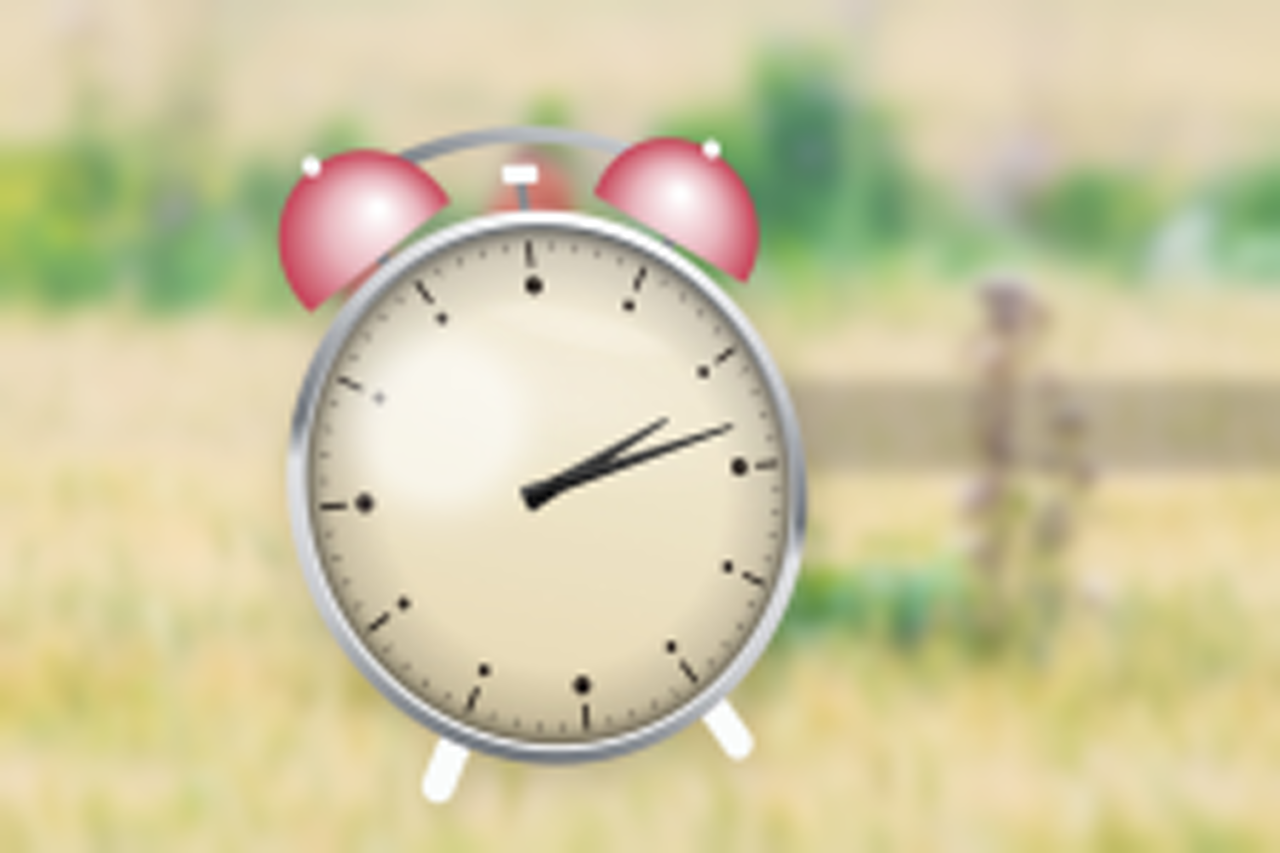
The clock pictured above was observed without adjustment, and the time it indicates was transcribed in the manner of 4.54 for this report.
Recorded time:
2.13
